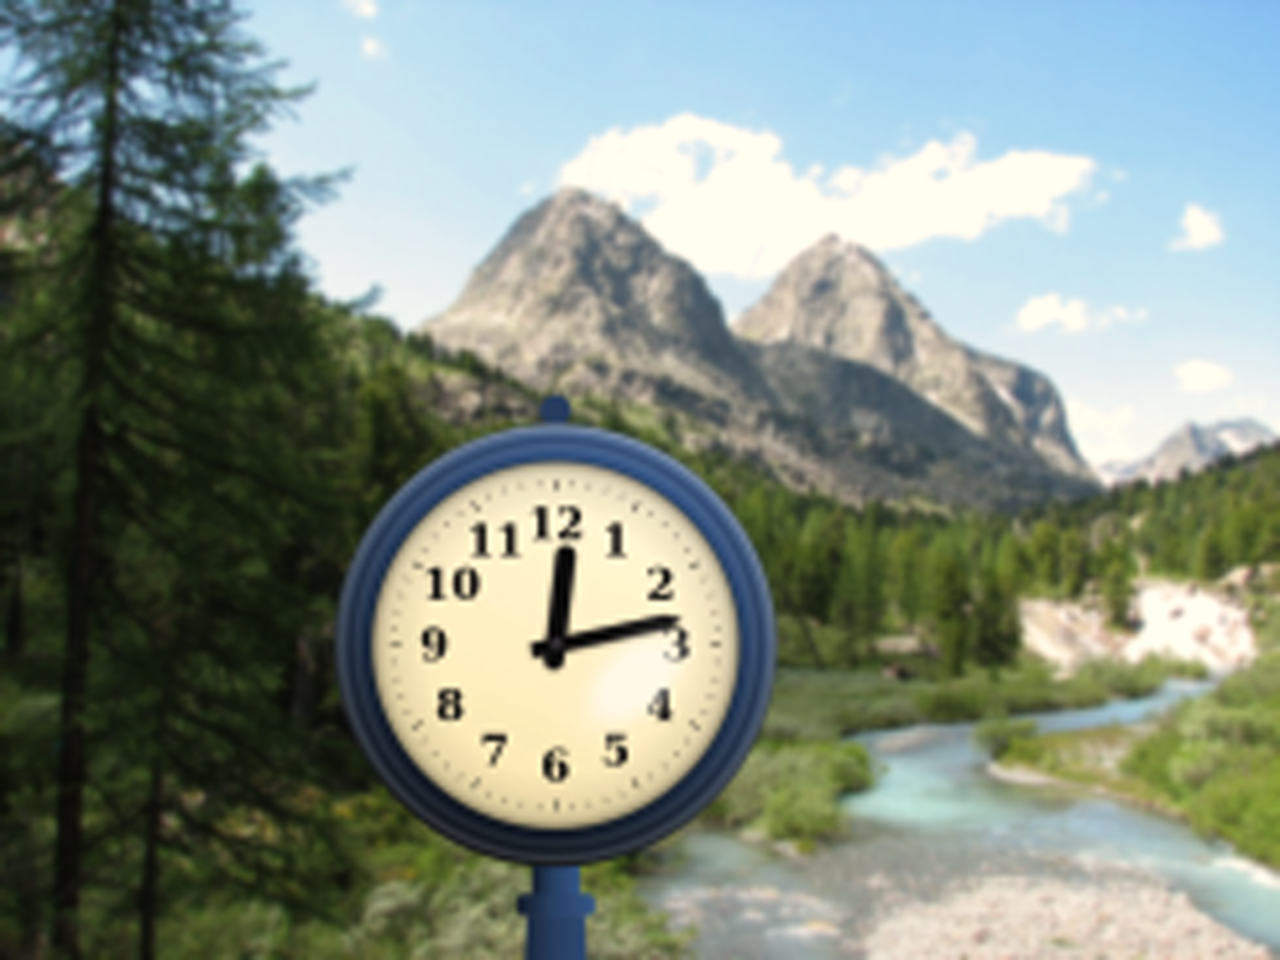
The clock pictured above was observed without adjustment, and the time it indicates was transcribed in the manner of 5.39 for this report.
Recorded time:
12.13
